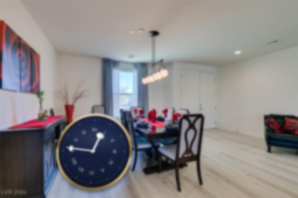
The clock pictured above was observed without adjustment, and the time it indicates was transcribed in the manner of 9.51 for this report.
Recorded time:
12.46
